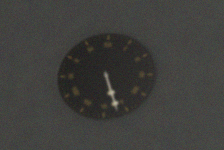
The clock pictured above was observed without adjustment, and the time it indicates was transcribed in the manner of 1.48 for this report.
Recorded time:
5.27
